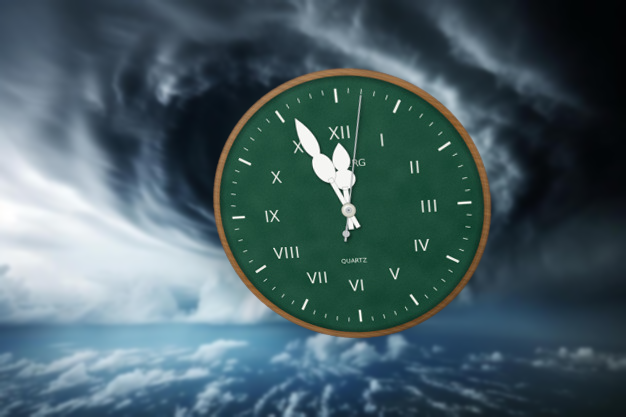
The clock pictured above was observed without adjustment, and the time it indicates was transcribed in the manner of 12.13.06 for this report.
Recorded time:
11.56.02
